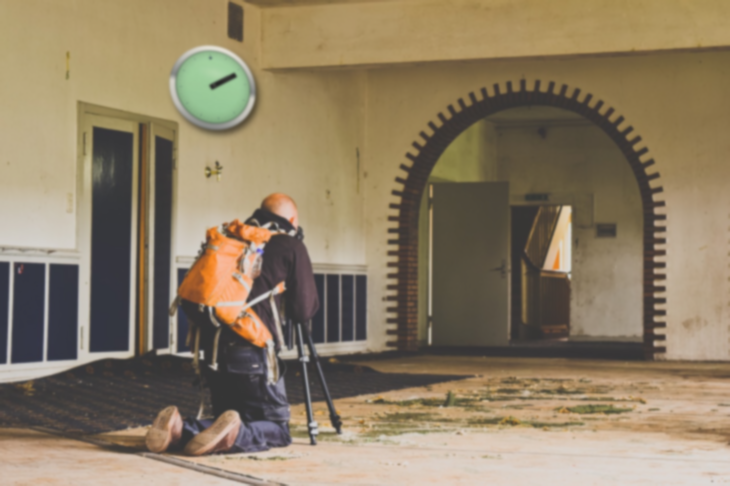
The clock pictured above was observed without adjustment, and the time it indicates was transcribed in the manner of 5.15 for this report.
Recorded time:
2.11
